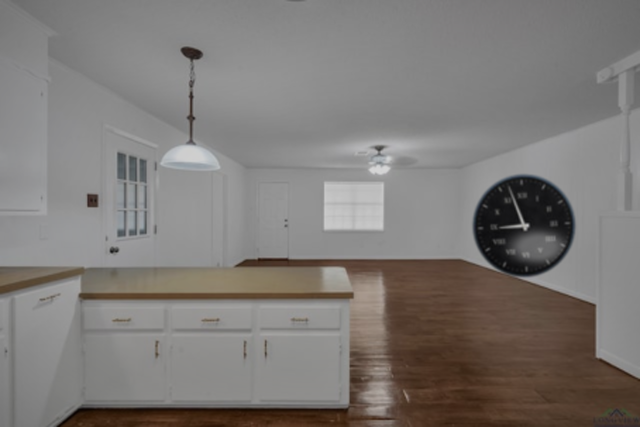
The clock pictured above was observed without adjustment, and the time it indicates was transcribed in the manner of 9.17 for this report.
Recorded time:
8.57
